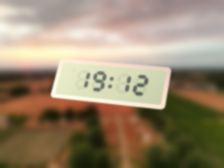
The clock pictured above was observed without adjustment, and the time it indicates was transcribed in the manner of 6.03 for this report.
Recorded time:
19.12
